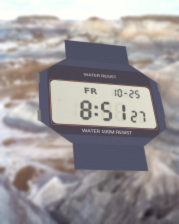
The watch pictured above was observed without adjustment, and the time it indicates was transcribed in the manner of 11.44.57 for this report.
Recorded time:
8.51.27
